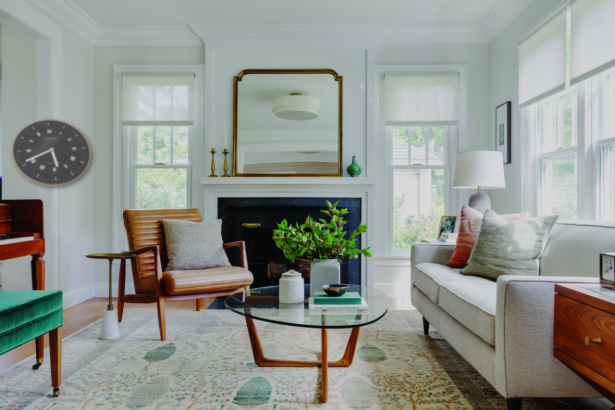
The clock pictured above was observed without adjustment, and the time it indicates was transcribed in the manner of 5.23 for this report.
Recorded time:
5.41
